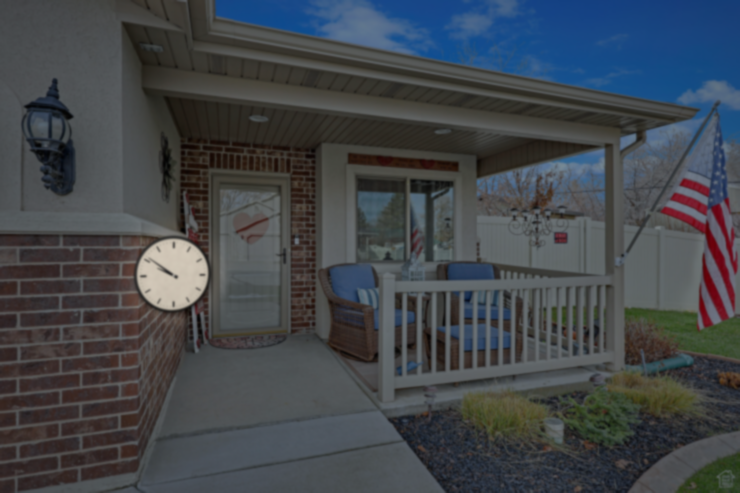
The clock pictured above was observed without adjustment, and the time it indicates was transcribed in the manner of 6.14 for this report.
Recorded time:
9.51
